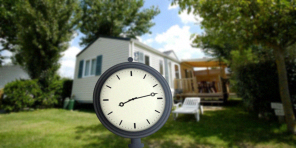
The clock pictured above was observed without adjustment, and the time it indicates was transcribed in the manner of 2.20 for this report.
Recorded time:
8.13
